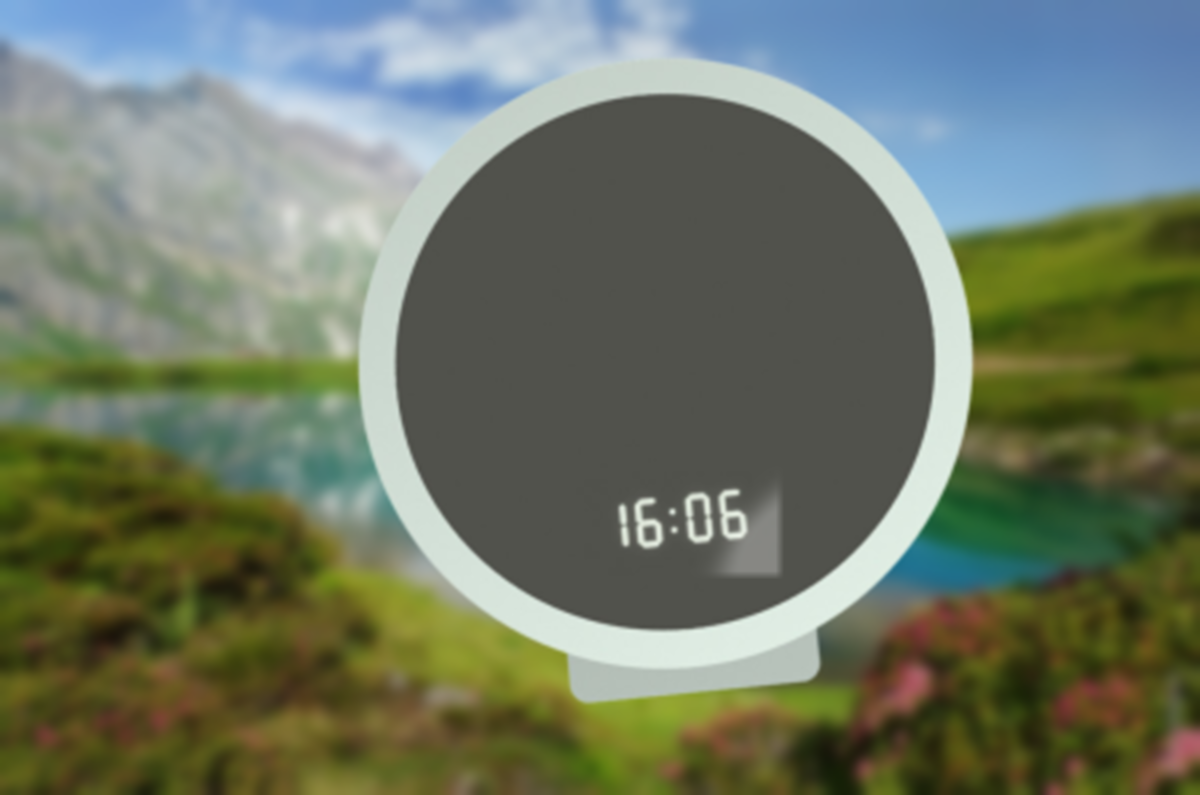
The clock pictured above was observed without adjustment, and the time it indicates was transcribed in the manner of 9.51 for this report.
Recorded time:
16.06
